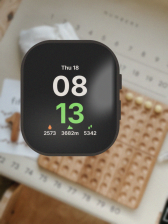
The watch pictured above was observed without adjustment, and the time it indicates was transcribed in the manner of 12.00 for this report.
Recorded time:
8.13
